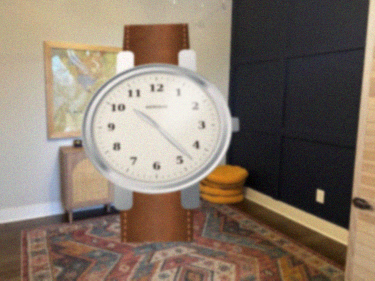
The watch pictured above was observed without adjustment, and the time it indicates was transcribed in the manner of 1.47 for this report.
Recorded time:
10.23
